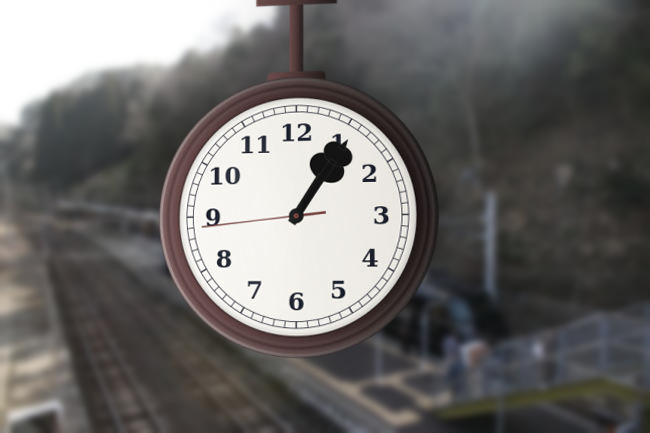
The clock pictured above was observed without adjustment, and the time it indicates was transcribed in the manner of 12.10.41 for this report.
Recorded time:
1.05.44
